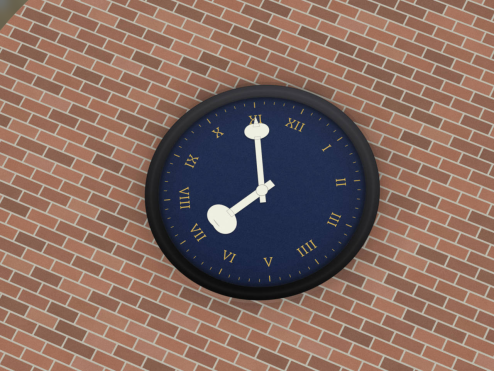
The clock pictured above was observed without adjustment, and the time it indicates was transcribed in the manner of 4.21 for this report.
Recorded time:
6.55
